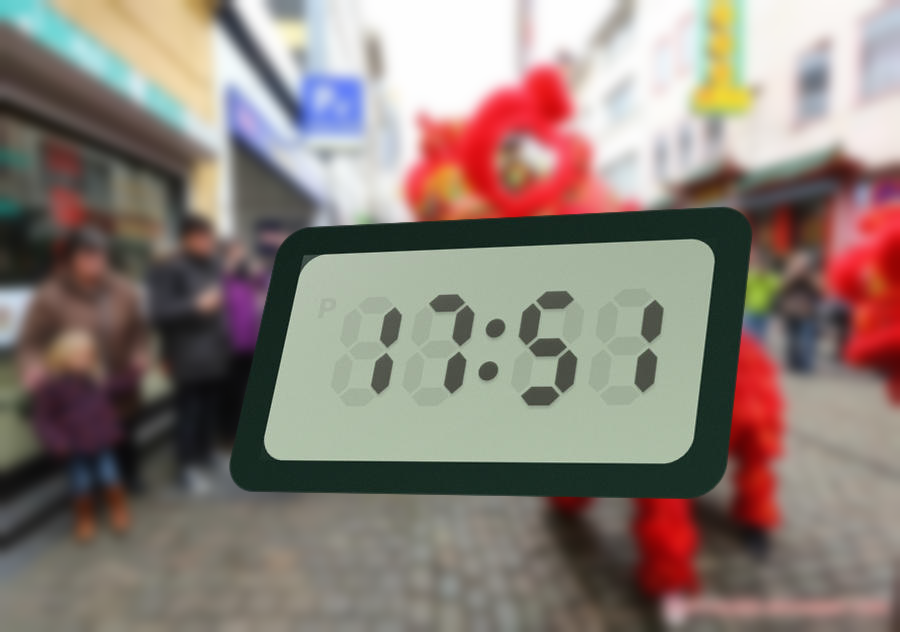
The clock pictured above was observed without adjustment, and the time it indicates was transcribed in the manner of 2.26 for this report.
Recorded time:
17.51
